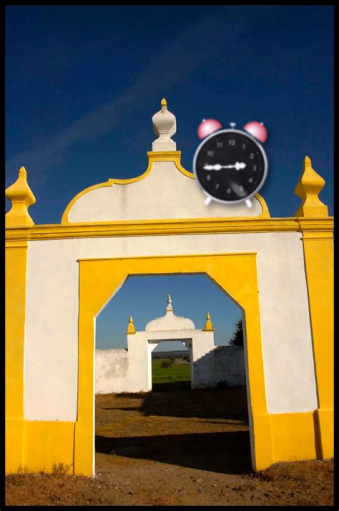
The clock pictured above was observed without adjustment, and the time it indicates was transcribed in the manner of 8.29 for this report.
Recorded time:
2.44
